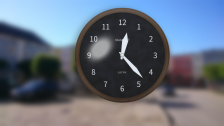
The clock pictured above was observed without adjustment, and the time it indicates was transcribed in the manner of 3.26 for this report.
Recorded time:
12.23
